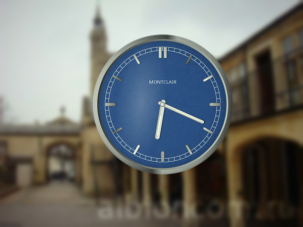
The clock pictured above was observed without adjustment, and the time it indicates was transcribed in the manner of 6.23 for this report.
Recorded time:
6.19
